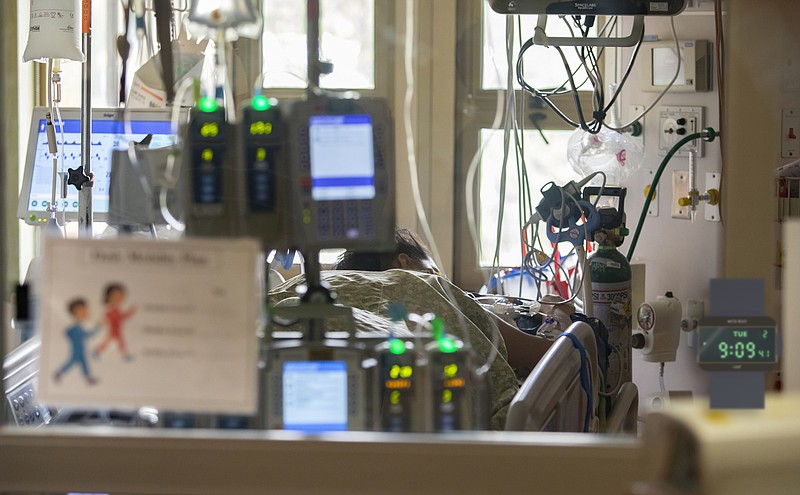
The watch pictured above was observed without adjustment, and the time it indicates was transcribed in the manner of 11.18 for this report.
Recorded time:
9.09
